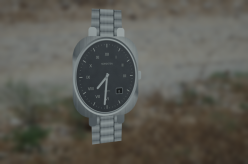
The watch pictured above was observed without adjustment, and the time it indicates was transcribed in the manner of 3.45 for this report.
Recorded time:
7.31
